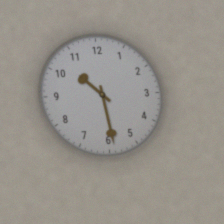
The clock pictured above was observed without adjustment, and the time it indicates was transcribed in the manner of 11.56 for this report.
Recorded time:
10.29
